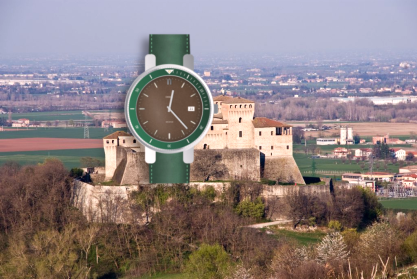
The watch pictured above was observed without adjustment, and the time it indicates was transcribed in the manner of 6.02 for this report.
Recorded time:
12.23
